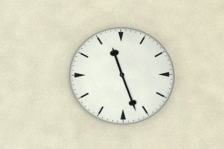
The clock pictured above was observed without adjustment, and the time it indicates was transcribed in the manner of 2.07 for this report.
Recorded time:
11.27
